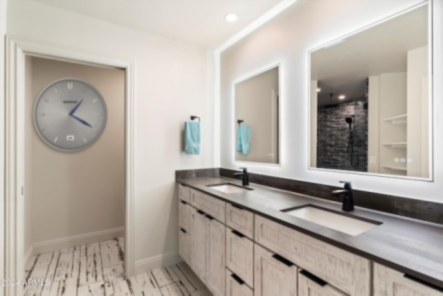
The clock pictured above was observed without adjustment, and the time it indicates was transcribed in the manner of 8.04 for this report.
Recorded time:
1.20
